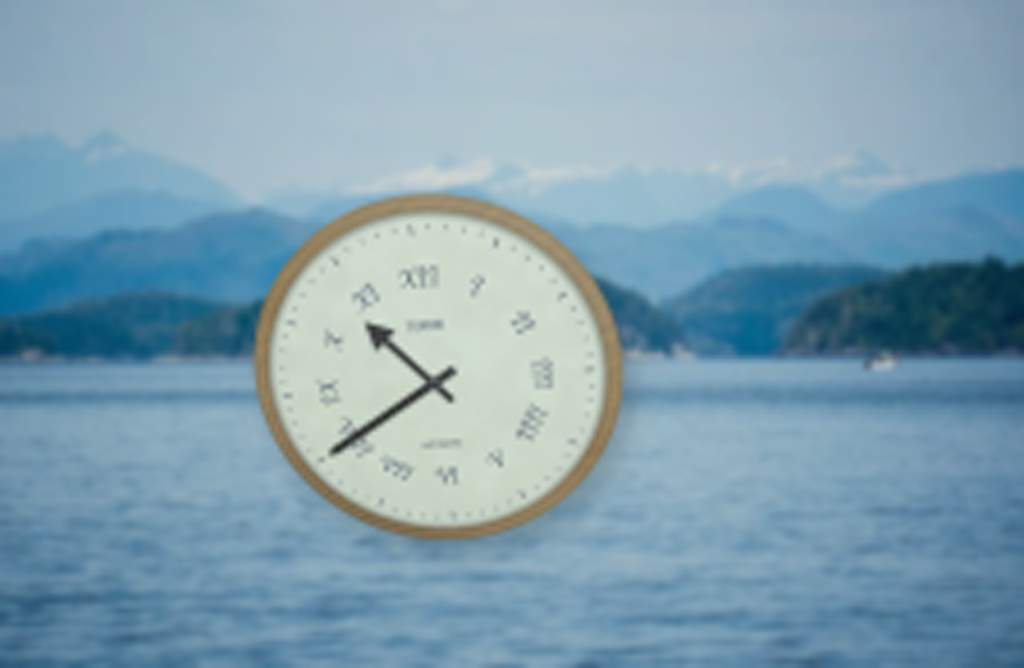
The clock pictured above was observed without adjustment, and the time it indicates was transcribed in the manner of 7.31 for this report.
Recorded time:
10.40
